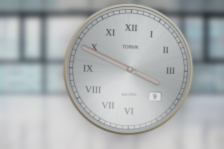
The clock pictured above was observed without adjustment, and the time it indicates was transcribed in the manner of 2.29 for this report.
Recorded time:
3.49
